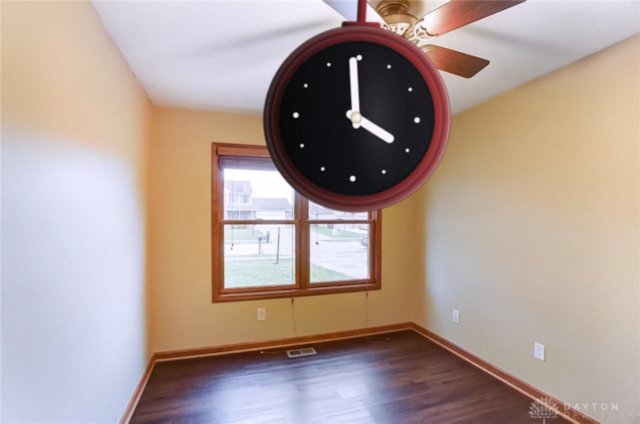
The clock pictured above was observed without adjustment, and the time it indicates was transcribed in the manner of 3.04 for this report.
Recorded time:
3.59
